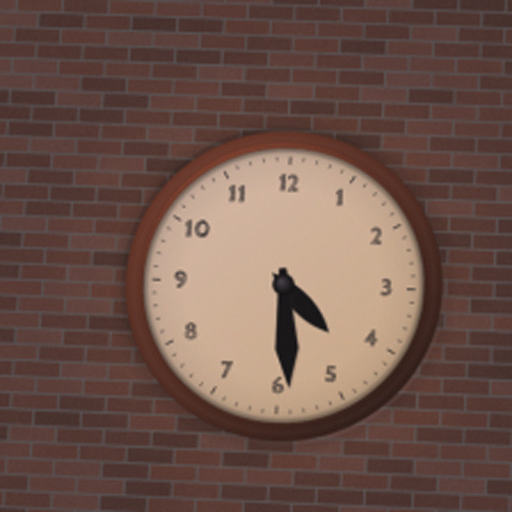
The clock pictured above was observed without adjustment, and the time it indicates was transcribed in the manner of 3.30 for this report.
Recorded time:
4.29
